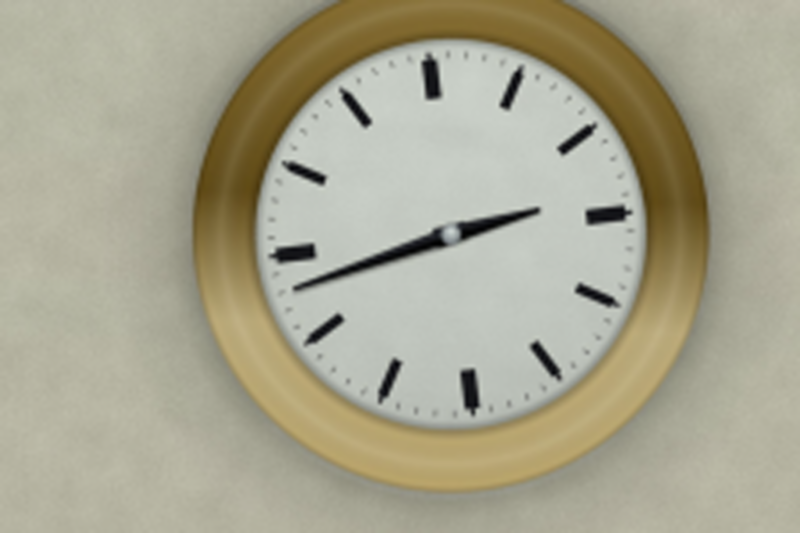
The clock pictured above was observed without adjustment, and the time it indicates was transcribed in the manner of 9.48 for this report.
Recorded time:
2.43
